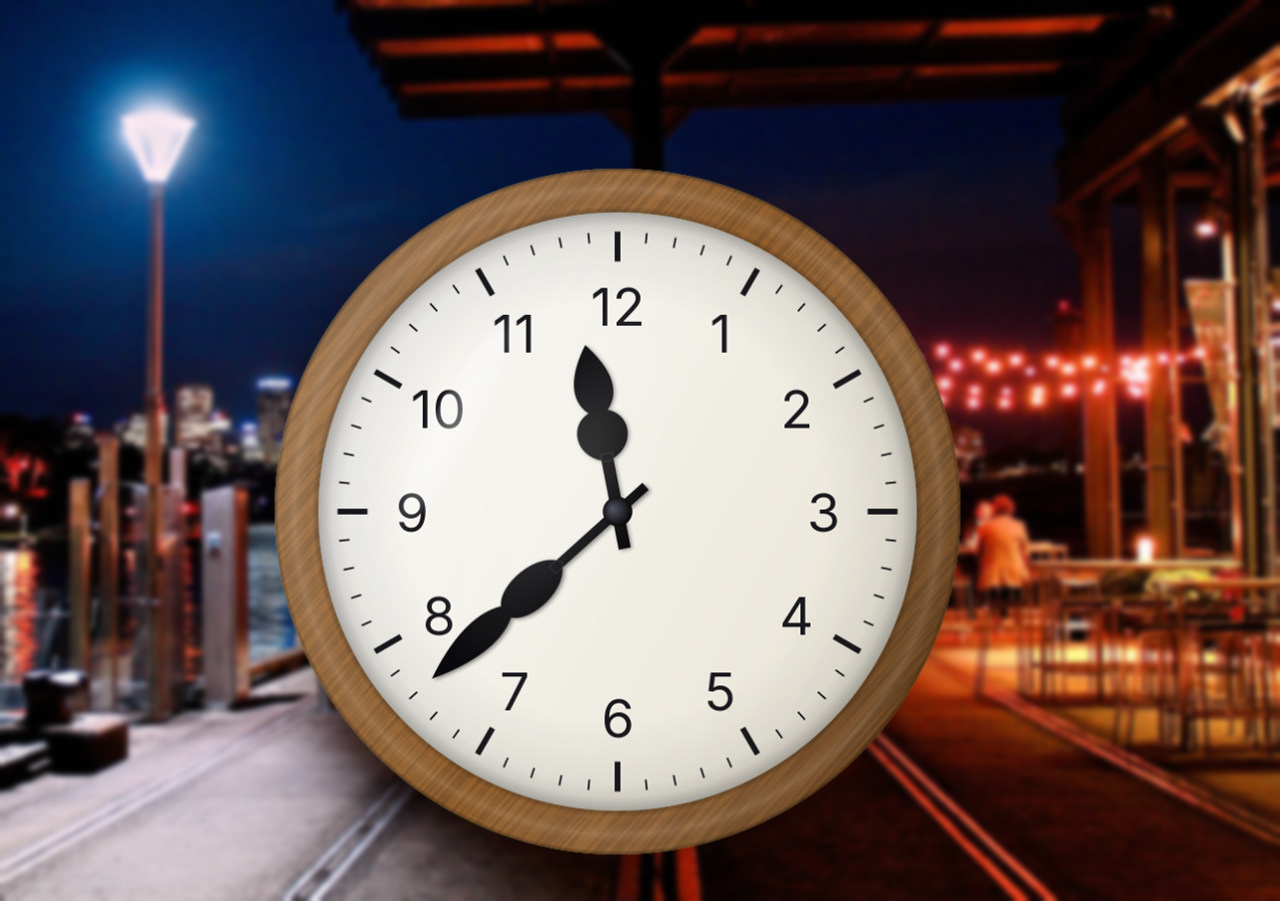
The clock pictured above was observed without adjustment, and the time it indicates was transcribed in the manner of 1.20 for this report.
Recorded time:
11.38
